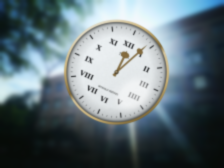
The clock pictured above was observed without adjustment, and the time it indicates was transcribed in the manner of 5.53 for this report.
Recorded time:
12.04
